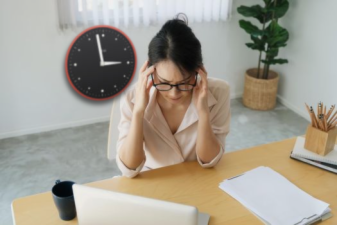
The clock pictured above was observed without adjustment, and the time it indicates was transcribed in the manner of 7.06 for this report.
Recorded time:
2.58
